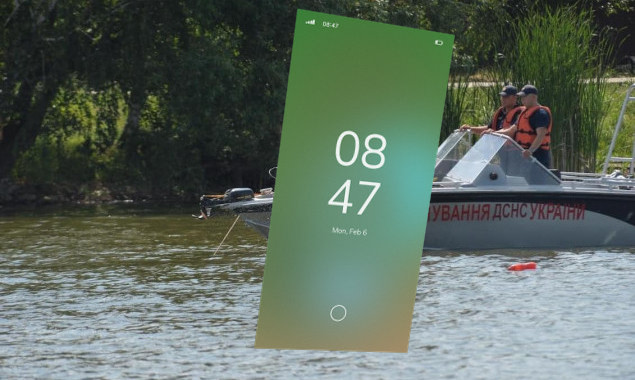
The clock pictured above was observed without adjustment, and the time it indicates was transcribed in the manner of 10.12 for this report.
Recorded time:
8.47
